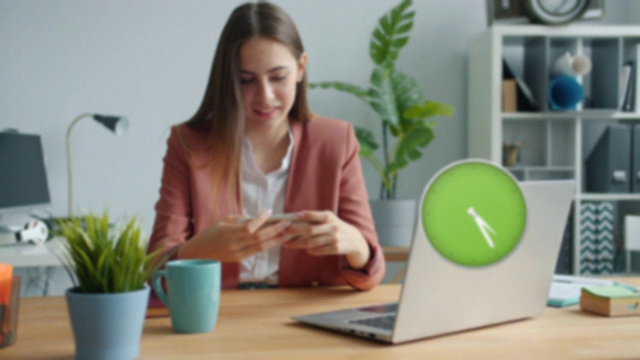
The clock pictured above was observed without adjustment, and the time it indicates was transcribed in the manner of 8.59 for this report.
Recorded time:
4.25
